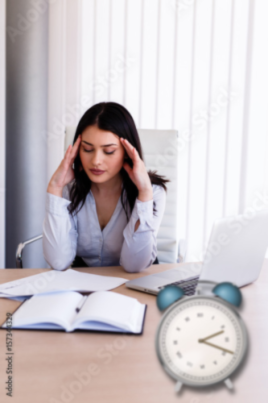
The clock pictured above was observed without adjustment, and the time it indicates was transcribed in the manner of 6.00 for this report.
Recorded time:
2.19
